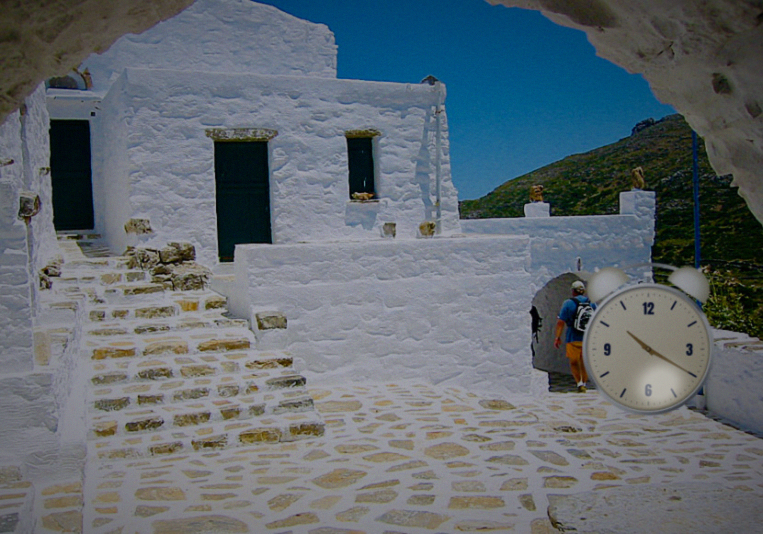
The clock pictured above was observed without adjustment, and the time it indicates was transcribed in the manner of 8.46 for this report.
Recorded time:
10.20
